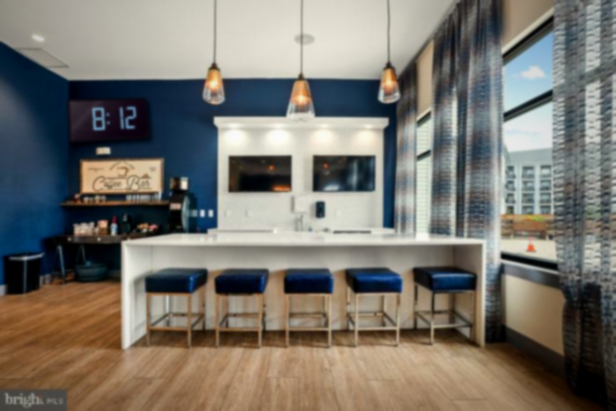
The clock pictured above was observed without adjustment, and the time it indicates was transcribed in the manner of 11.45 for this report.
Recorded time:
8.12
